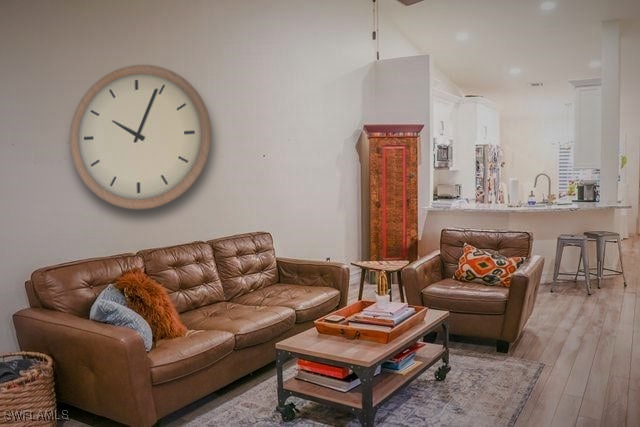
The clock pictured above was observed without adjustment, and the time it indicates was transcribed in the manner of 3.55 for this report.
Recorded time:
10.04
